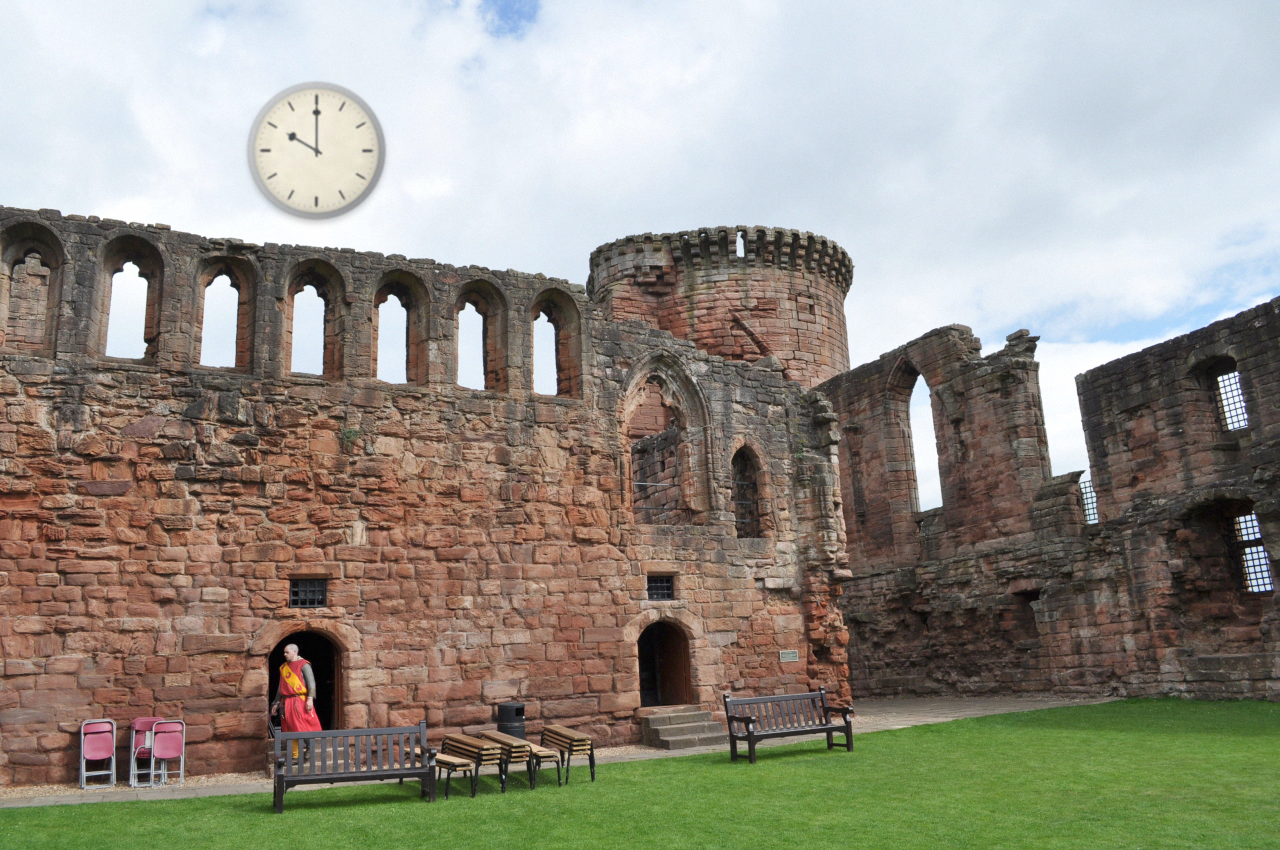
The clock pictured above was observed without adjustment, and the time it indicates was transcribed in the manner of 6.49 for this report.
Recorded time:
10.00
